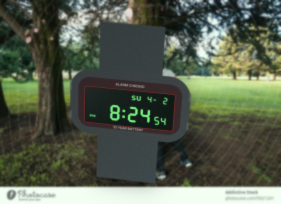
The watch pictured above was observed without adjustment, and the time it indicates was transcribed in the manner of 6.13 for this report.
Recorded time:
8.24
